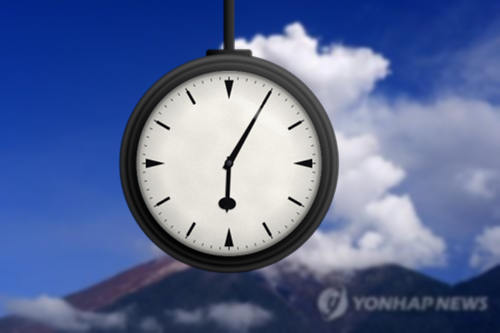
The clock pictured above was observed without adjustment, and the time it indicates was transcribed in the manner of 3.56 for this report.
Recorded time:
6.05
